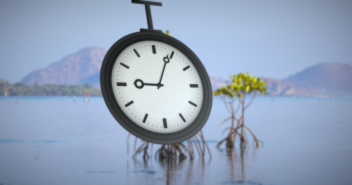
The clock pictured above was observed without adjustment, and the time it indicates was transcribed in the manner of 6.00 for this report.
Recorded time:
9.04
